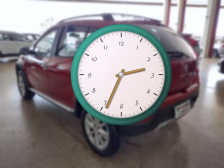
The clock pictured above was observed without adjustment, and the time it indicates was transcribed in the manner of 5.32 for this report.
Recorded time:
2.34
